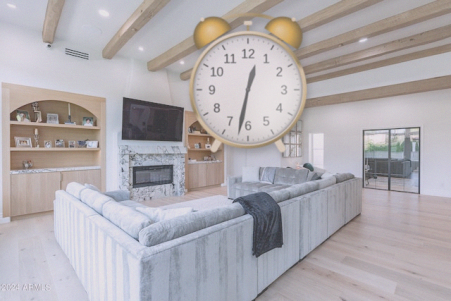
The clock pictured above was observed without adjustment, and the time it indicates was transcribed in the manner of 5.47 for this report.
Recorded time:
12.32
